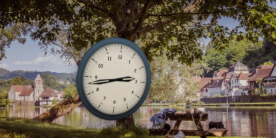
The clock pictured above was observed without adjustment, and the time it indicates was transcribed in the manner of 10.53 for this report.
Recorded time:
2.43
